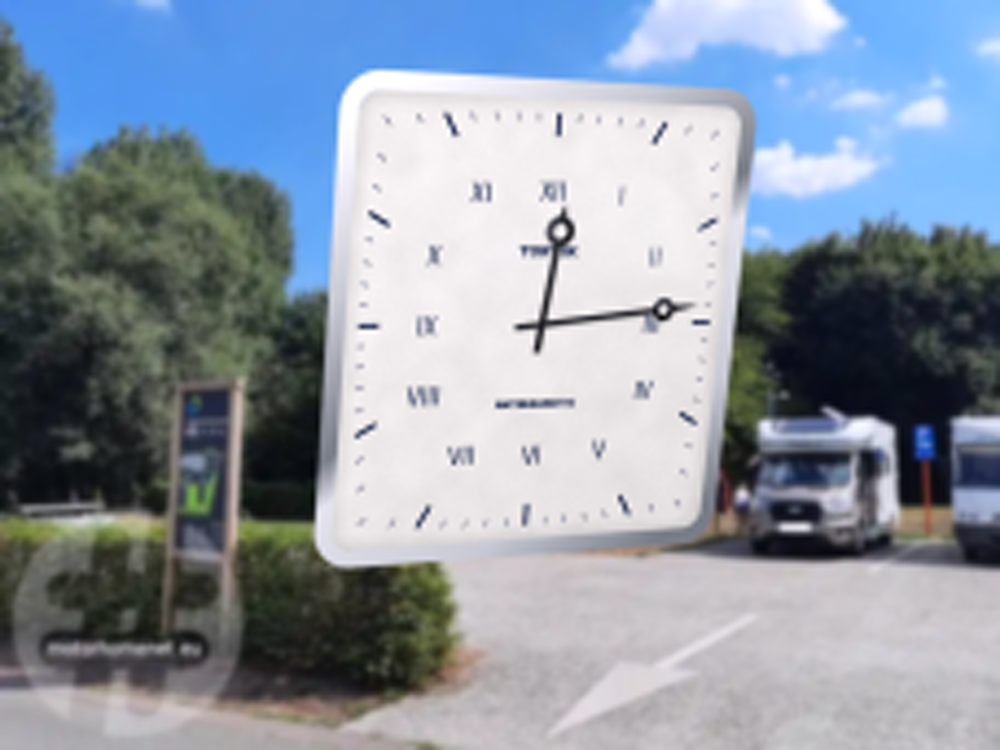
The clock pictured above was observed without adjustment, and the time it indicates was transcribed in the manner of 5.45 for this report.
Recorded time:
12.14
